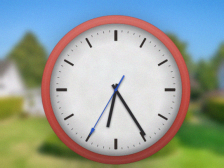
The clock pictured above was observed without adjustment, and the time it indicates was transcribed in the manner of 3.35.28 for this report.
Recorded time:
6.24.35
